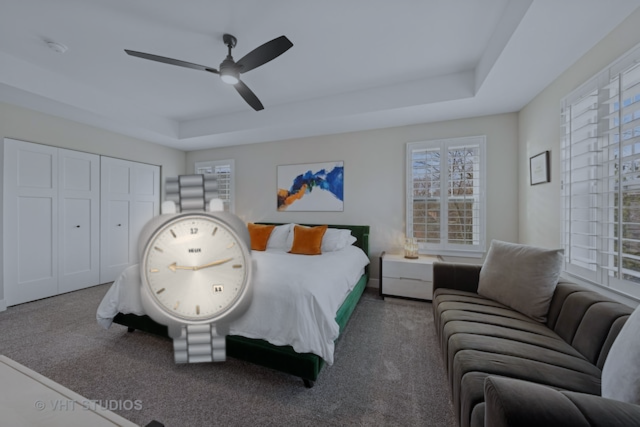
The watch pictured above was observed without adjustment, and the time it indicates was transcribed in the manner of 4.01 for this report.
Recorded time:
9.13
